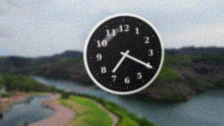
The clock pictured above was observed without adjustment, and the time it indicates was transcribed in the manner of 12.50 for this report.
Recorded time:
7.20
